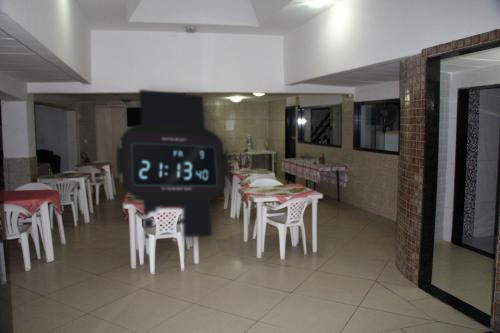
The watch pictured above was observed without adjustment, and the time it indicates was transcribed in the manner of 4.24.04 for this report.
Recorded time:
21.13.40
